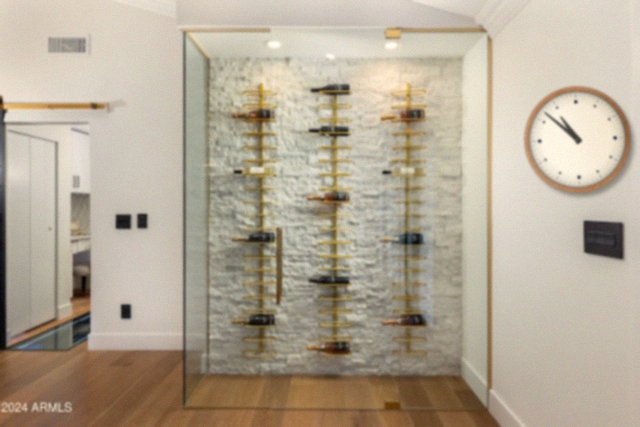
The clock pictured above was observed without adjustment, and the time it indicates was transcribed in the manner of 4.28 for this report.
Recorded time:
10.52
